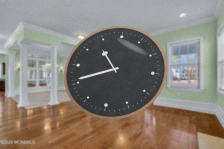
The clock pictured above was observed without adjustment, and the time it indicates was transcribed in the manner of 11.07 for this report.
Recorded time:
10.41
